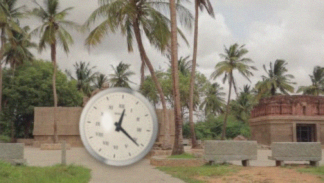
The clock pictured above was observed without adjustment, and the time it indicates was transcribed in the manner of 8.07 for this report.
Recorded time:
12.21
